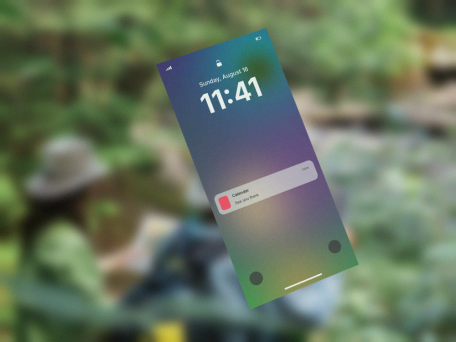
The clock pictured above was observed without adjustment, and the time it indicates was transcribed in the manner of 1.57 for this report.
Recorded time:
11.41
